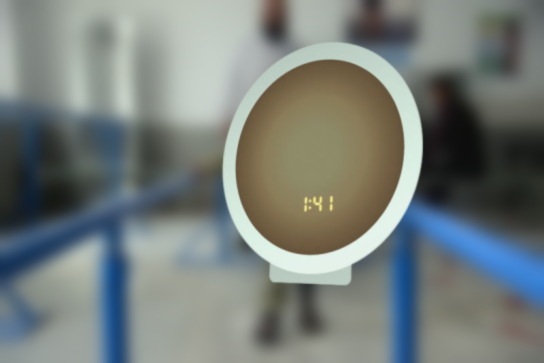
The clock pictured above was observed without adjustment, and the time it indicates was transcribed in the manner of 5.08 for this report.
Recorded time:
1.41
